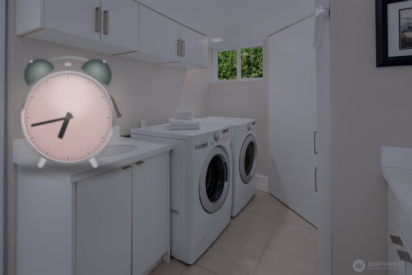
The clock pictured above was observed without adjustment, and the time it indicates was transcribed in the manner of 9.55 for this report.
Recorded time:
6.43
